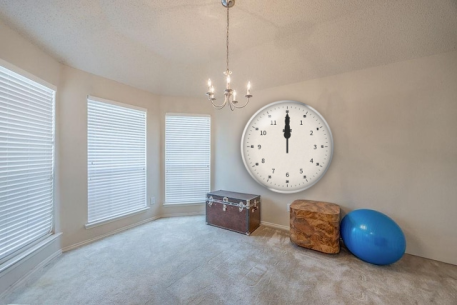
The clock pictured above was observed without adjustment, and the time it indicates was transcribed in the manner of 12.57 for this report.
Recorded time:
12.00
